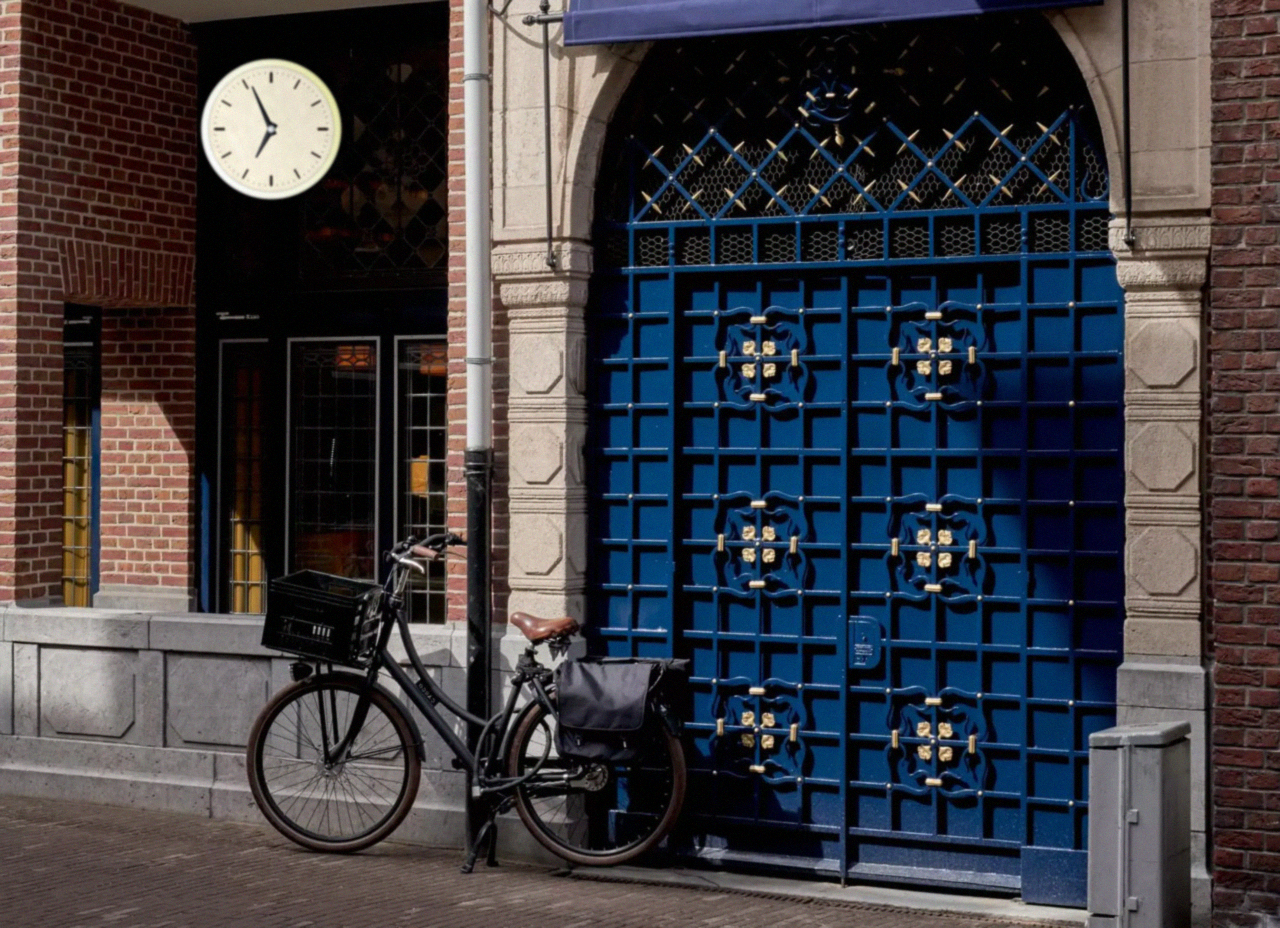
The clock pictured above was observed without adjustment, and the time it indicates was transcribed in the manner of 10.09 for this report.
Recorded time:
6.56
